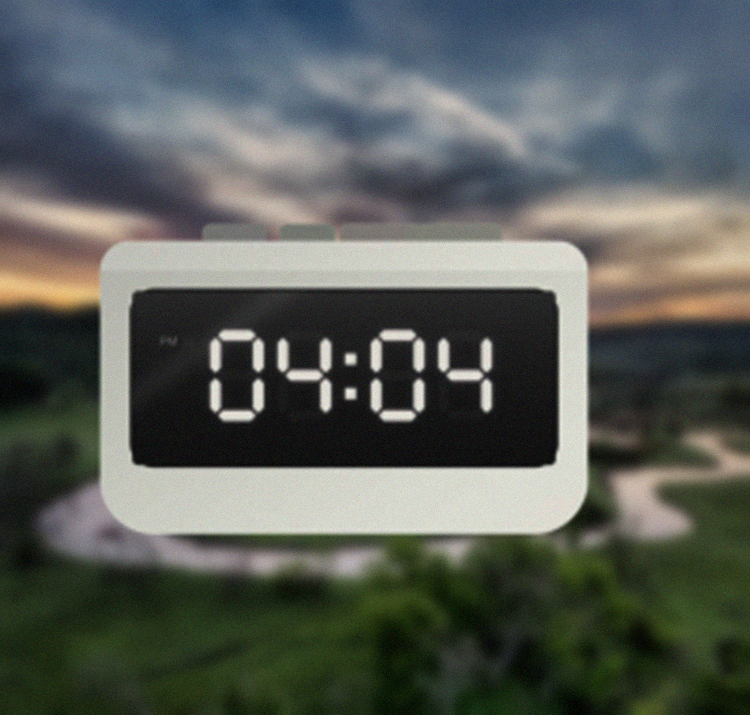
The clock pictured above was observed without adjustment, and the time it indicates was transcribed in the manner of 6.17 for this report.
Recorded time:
4.04
